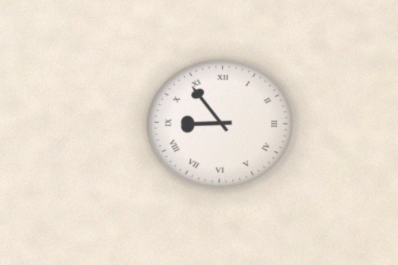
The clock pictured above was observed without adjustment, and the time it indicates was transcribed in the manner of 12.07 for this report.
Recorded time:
8.54
